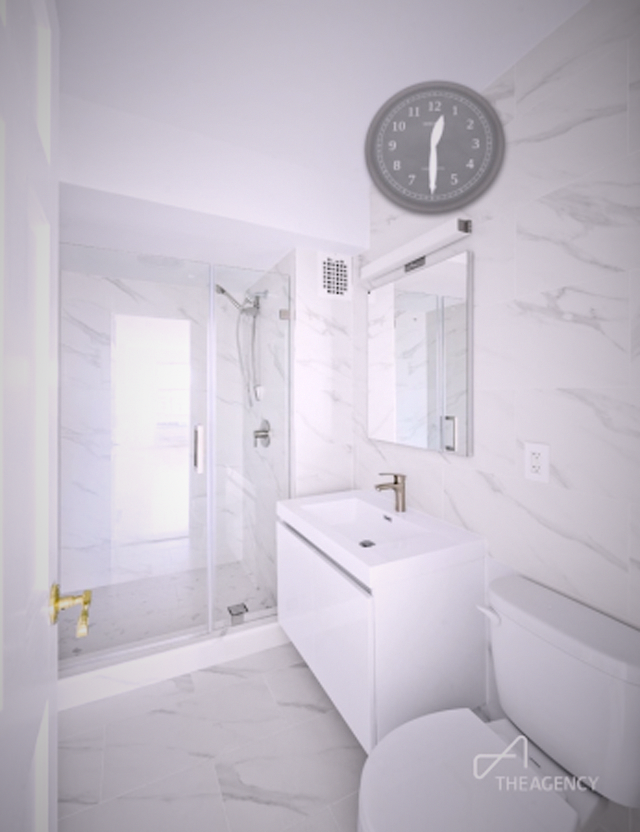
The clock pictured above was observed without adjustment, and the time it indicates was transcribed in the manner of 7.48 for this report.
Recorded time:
12.30
